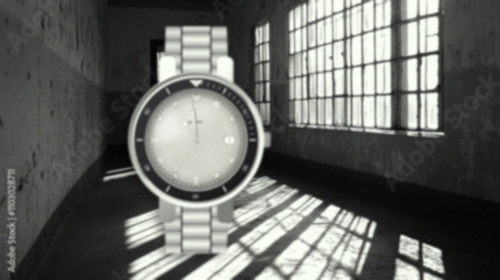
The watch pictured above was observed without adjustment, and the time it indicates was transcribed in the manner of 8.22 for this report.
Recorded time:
10.59
